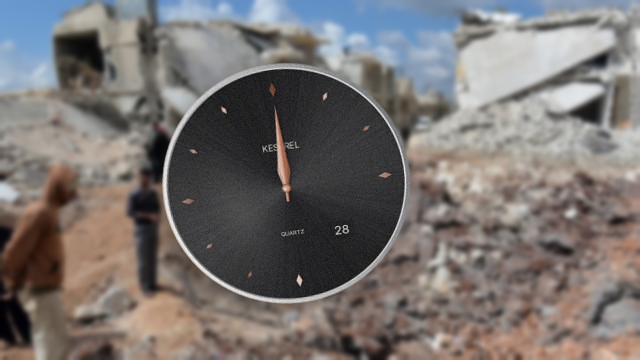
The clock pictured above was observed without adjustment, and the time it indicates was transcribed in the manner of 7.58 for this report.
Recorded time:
12.00
